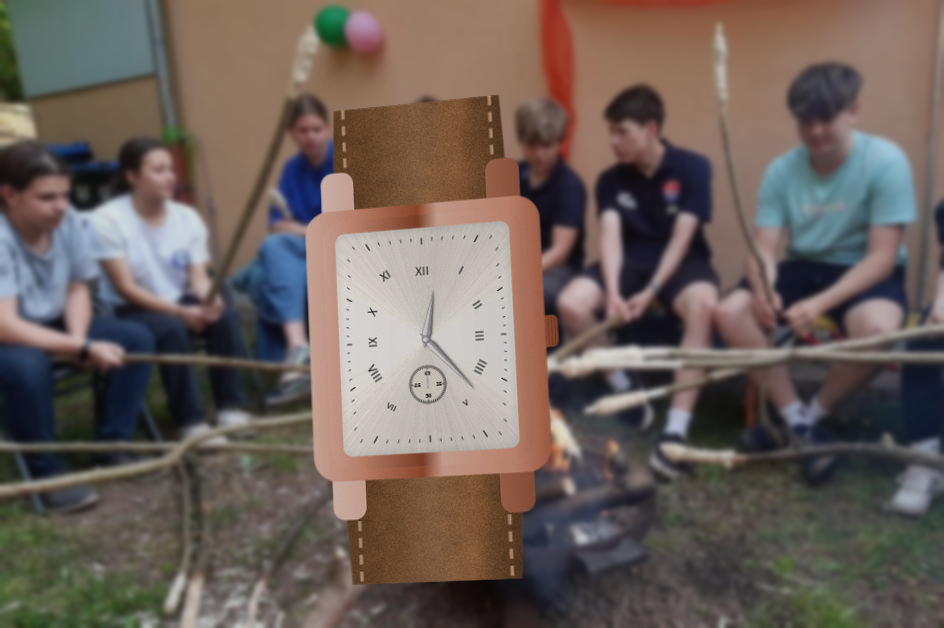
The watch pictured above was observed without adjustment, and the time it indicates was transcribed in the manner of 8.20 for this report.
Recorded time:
12.23
